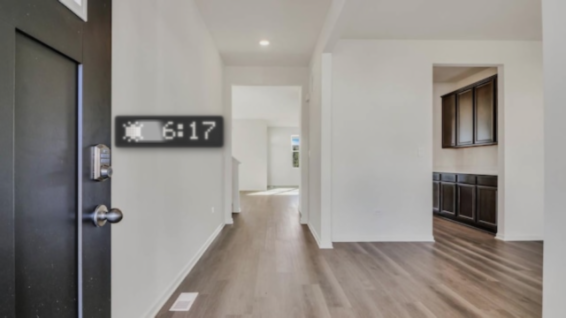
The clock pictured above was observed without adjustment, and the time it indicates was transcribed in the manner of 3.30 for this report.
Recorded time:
6.17
